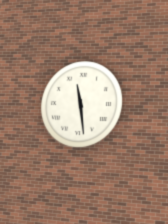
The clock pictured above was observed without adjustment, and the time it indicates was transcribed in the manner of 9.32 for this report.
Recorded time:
11.28
